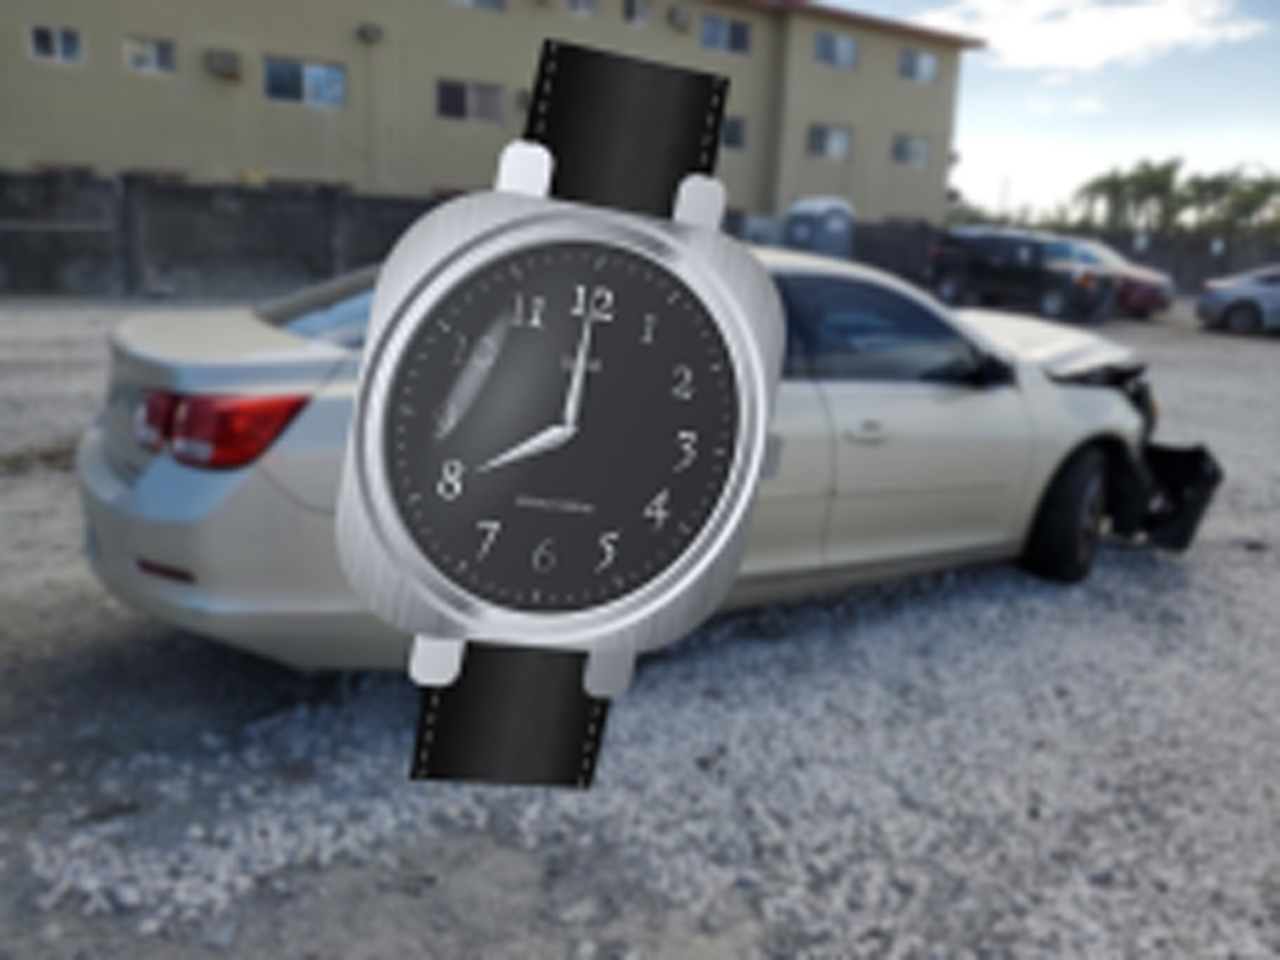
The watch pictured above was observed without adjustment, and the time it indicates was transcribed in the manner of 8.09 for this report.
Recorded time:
8.00
